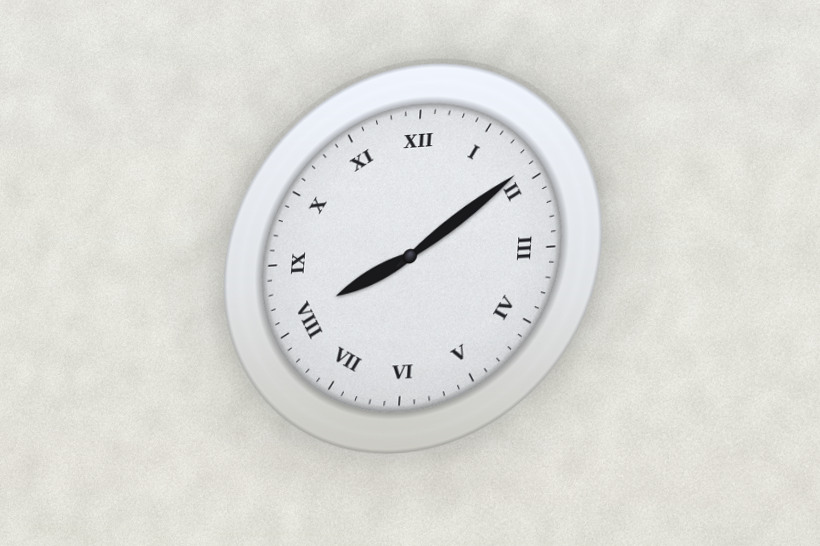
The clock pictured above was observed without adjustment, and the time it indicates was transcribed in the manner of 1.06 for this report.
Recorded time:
8.09
